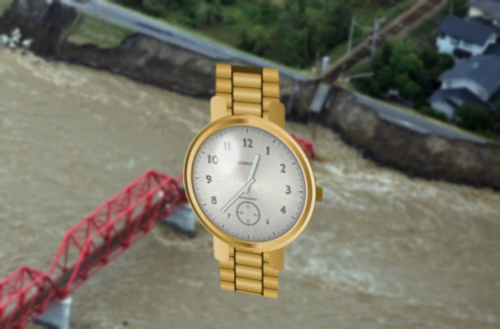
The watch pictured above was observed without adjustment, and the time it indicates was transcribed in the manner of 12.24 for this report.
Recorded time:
12.37
